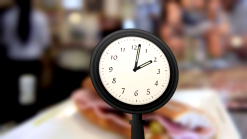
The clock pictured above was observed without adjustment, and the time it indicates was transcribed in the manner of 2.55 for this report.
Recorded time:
2.02
